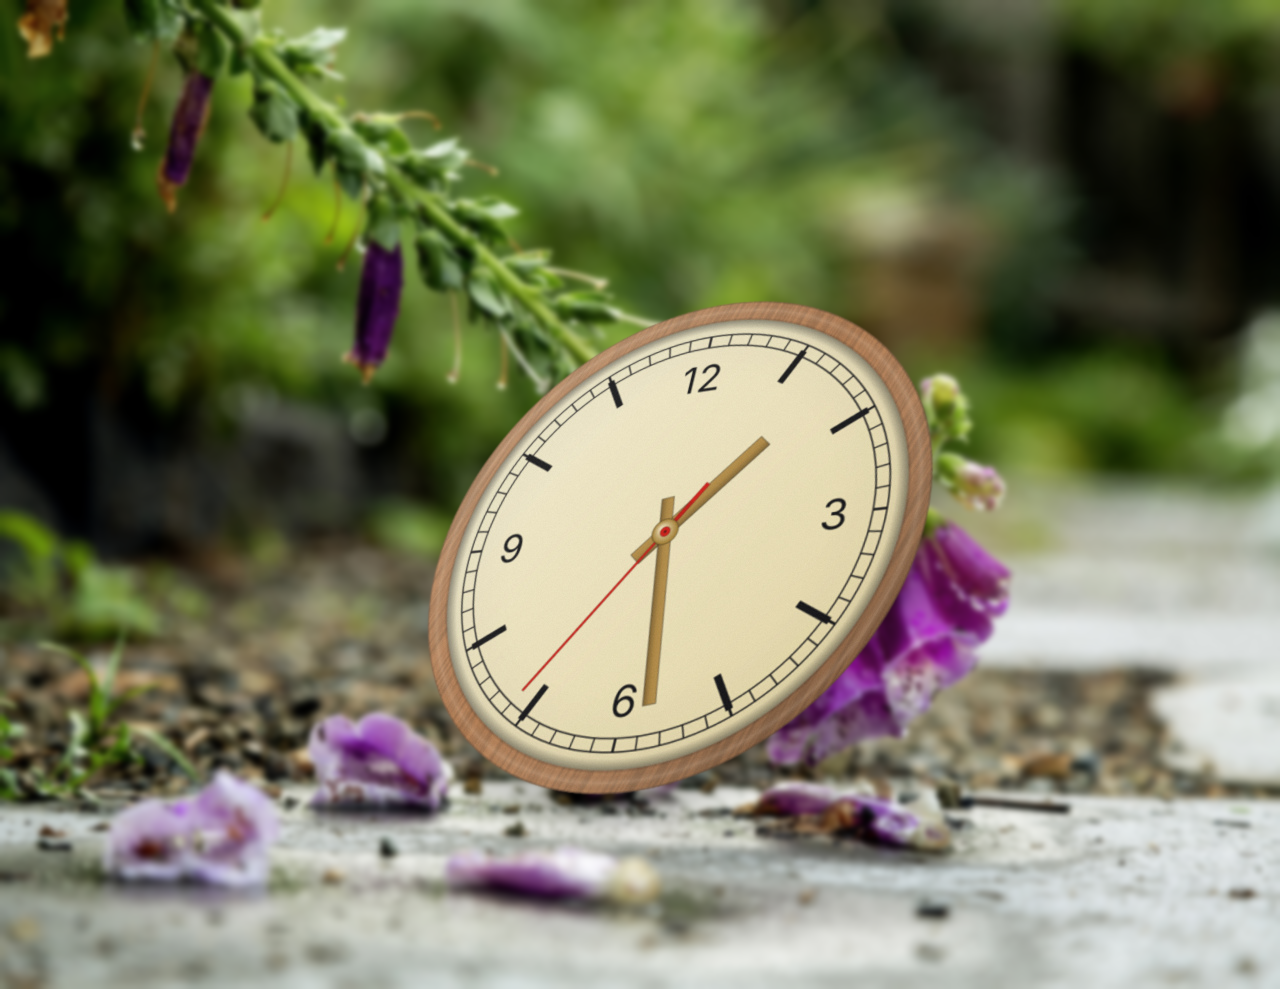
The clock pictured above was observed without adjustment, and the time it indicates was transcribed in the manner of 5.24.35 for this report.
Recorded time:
1.28.36
